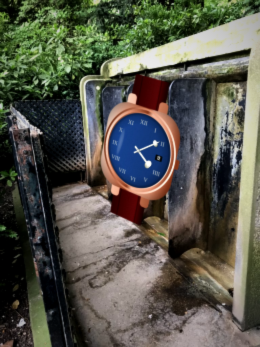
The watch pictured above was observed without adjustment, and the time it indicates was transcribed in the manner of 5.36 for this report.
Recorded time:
4.09
